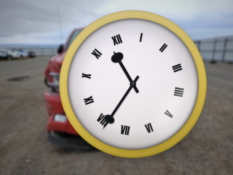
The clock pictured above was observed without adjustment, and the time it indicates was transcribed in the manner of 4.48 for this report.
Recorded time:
11.39
